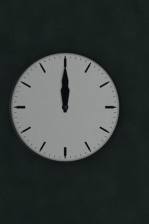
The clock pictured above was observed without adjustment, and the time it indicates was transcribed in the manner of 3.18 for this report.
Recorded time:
12.00
